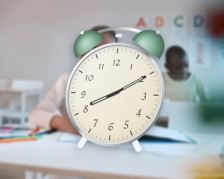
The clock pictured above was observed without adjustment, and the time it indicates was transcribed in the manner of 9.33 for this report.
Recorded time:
8.10
